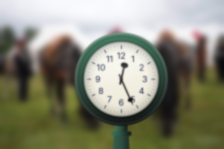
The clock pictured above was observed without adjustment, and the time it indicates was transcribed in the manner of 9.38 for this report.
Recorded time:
12.26
